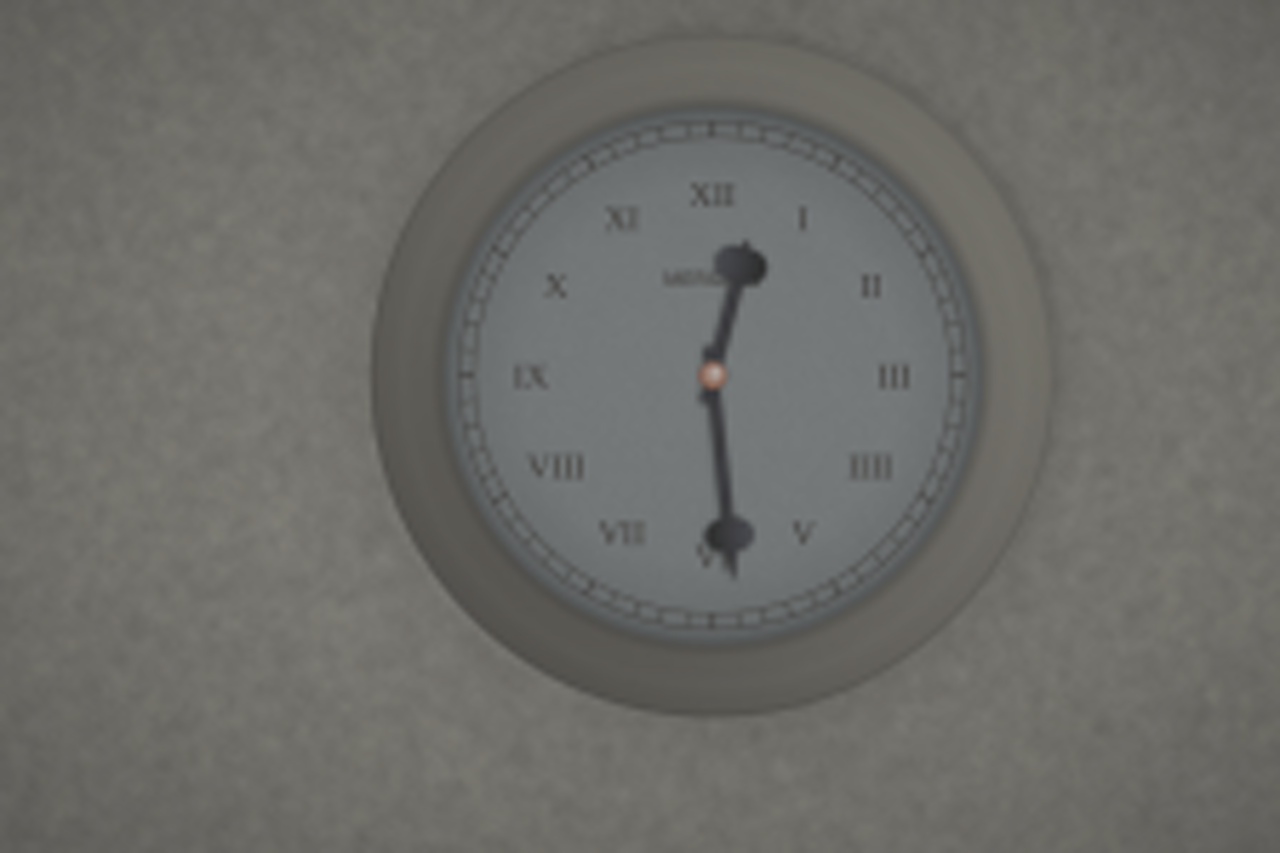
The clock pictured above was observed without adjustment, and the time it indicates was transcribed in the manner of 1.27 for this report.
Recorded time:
12.29
